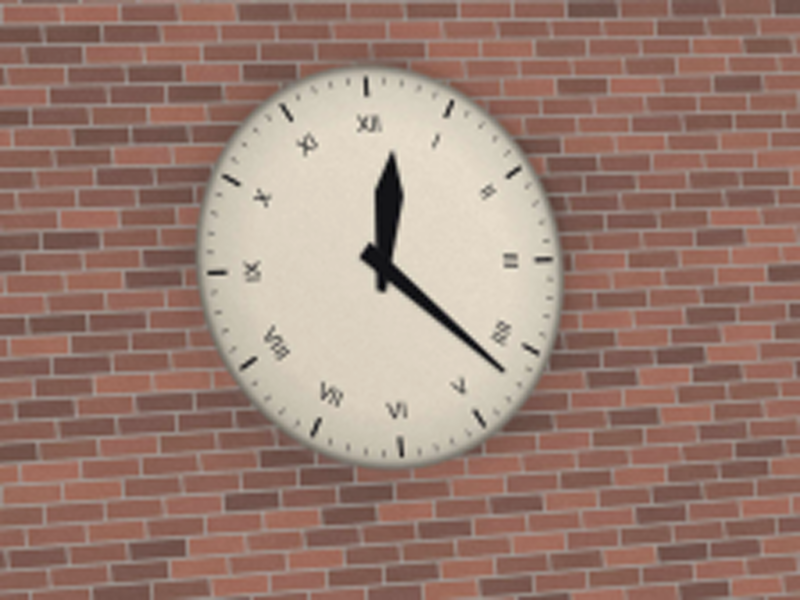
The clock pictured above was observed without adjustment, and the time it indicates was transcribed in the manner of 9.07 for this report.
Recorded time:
12.22
